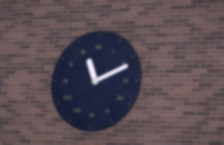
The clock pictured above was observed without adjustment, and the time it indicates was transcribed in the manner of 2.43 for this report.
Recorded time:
11.11
